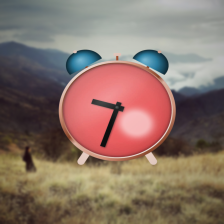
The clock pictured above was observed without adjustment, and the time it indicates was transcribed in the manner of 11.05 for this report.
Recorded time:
9.33
